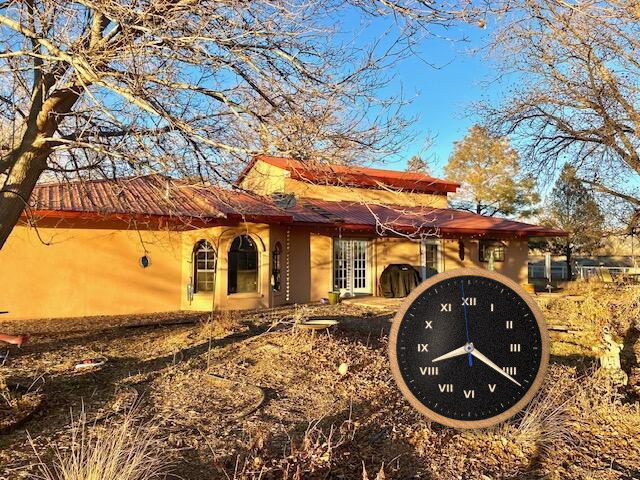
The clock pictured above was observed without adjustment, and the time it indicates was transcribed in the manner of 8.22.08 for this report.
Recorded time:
8.20.59
